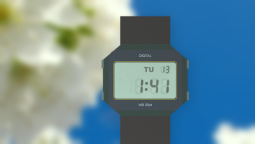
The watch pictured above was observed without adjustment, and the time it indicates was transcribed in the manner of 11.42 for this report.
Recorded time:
1.41
